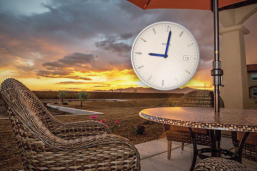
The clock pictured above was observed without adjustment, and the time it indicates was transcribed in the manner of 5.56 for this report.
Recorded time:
9.01
